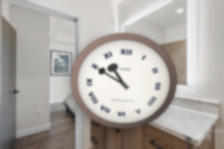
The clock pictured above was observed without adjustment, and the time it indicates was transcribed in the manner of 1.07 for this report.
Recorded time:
10.50
